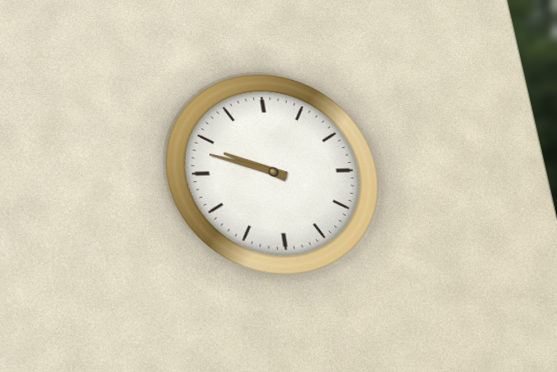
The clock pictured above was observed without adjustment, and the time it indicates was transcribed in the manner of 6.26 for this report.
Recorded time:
9.48
